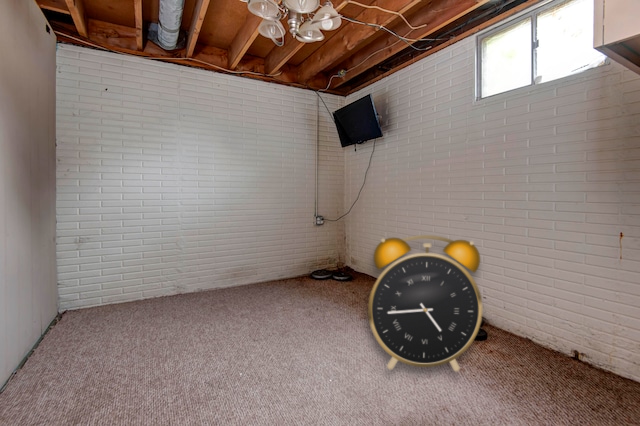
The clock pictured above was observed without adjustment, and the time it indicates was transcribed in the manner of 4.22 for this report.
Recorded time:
4.44
